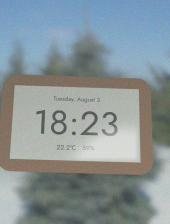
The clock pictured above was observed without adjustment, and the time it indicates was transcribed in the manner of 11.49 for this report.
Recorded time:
18.23
